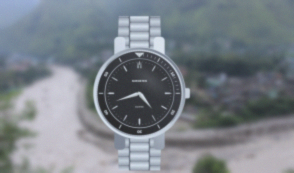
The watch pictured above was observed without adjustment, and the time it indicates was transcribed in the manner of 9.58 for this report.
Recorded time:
4.42
